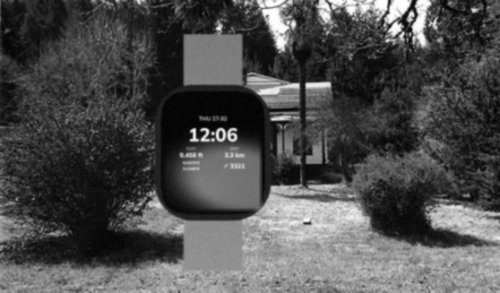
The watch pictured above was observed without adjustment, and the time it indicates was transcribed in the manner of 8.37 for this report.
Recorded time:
12.06
